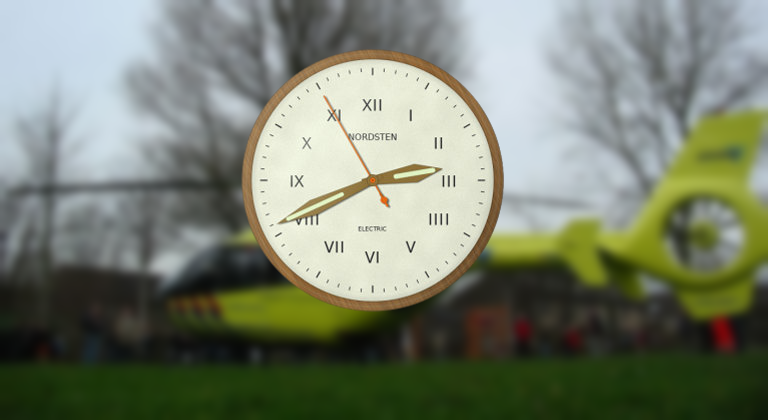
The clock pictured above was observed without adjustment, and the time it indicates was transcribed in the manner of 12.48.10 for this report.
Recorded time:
2.40.55
